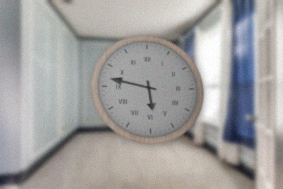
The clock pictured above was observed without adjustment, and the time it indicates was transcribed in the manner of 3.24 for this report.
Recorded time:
5.47
